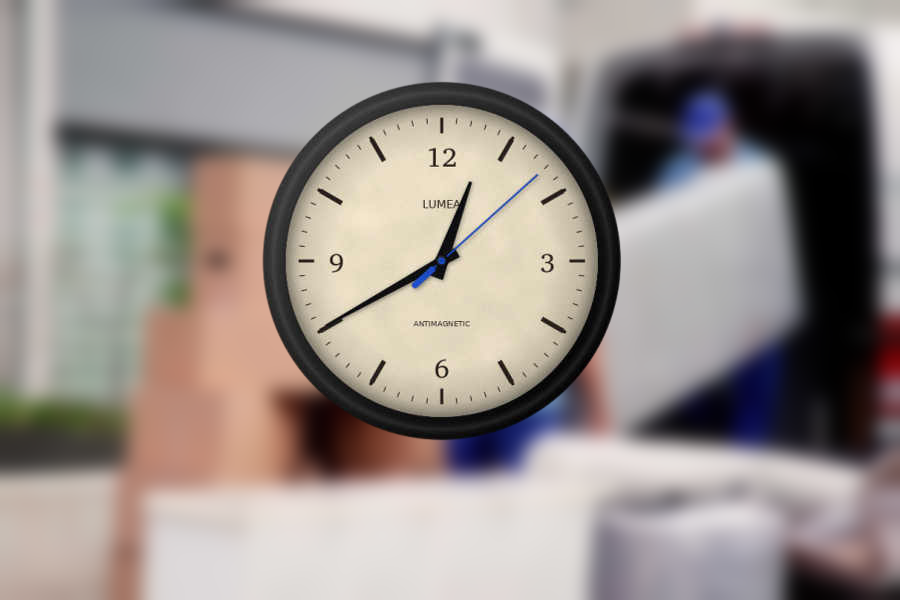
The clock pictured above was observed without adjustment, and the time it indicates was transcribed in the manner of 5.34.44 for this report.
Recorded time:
12.40.08
